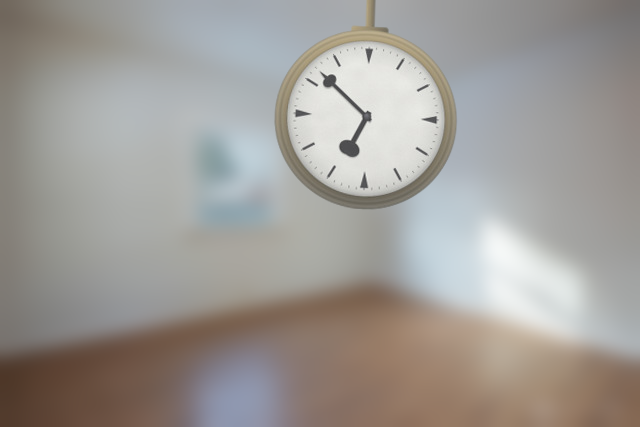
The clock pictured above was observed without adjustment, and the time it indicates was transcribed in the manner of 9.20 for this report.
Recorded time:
6.52
